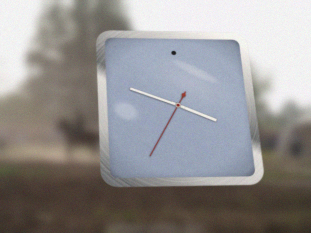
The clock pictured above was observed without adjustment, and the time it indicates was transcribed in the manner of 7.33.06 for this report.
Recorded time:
3.48.35
